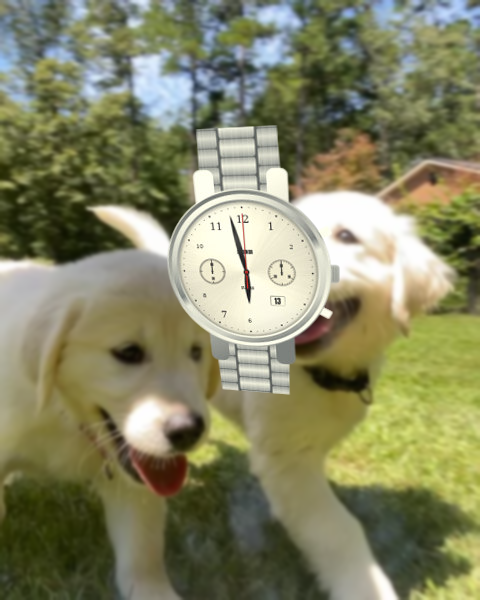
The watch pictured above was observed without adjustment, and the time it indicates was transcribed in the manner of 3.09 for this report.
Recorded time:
5.58
